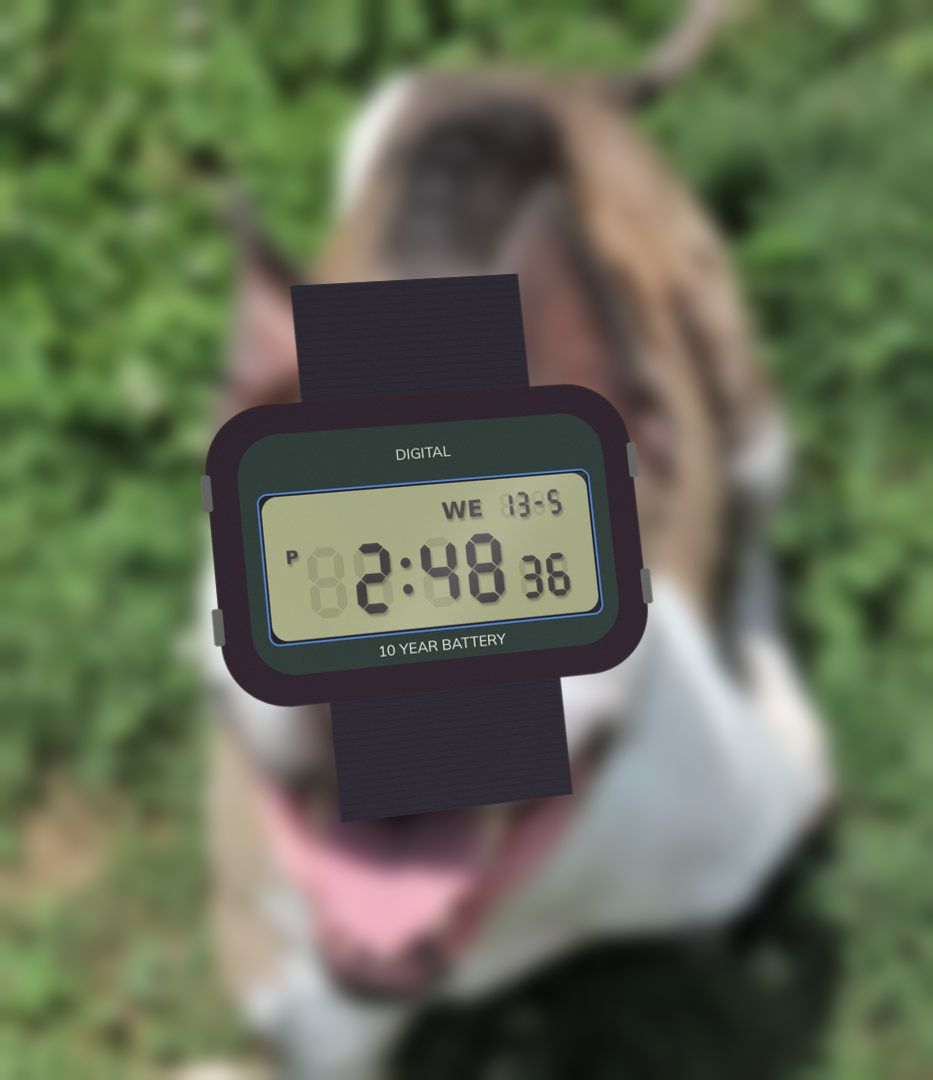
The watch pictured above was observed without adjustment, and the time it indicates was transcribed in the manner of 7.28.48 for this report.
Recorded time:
2.48.36
